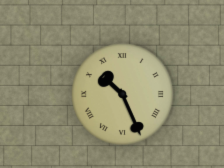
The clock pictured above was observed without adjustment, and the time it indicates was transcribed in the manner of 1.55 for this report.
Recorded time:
10.26
